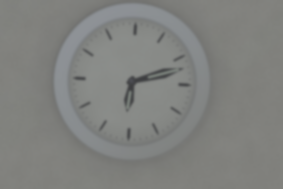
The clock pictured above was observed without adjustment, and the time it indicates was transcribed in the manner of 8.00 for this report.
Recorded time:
6.12
